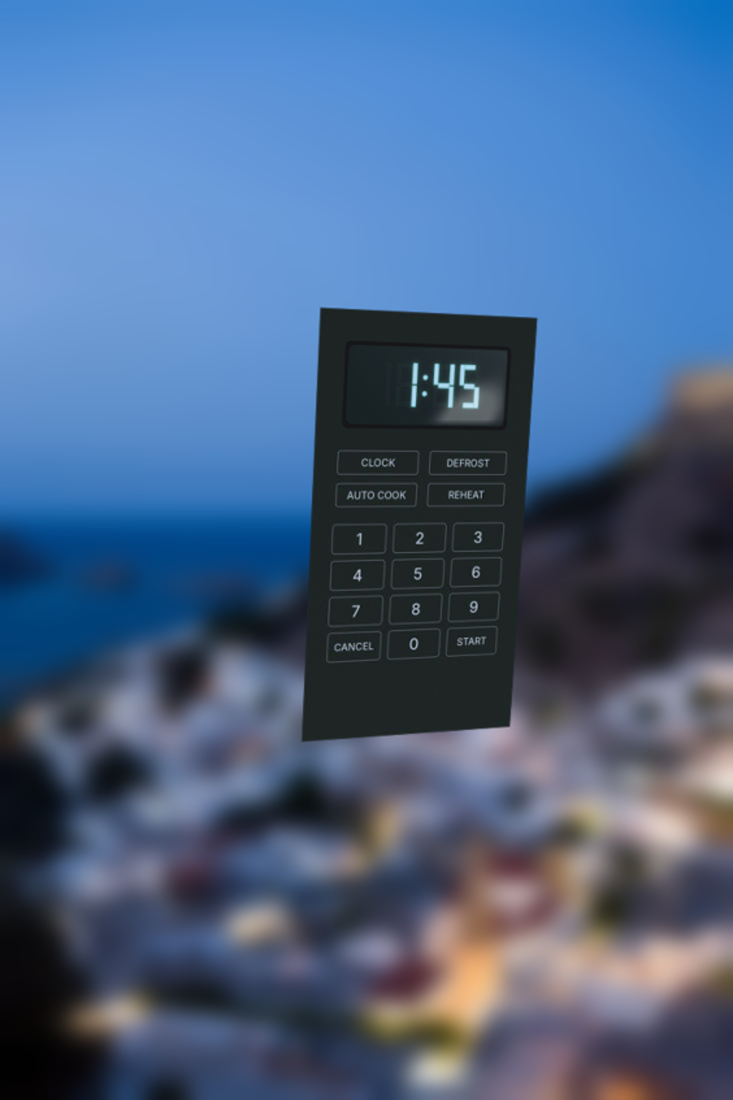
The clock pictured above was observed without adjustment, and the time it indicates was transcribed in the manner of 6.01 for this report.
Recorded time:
1.45
